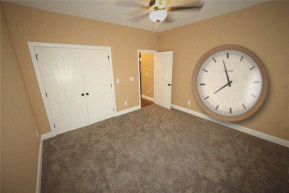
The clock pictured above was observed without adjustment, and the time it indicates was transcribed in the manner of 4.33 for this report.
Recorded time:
7.58
